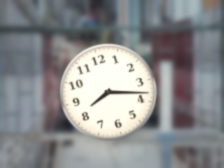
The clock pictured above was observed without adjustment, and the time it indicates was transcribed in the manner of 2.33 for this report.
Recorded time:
8.18
